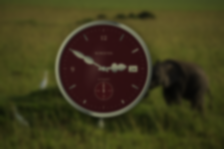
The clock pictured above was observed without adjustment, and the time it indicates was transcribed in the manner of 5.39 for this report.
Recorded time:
2.50
